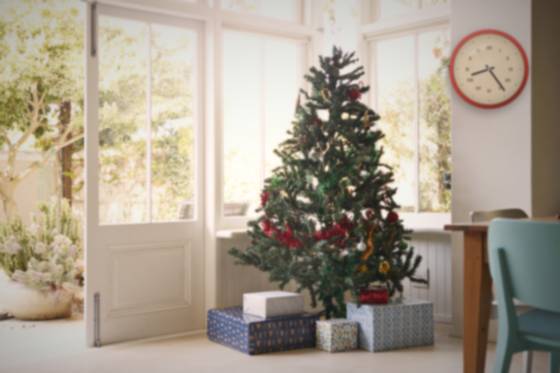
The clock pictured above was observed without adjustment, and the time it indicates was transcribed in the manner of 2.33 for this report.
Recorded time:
8.24
